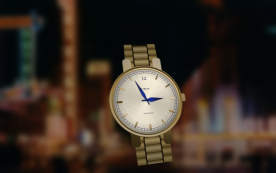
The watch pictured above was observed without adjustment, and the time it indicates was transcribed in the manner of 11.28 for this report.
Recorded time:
2.56
